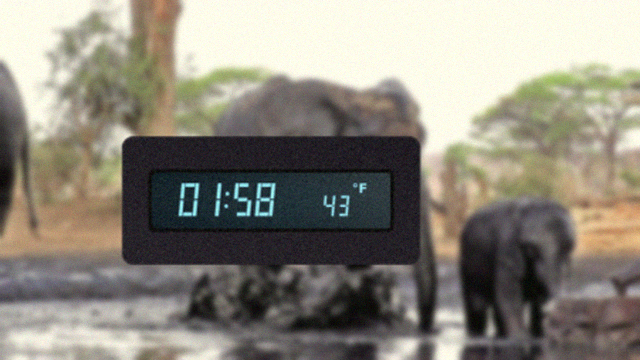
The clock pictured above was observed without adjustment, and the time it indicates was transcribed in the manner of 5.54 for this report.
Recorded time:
1.58
